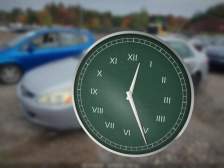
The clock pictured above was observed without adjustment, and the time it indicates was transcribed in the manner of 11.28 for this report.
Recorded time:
12.26
